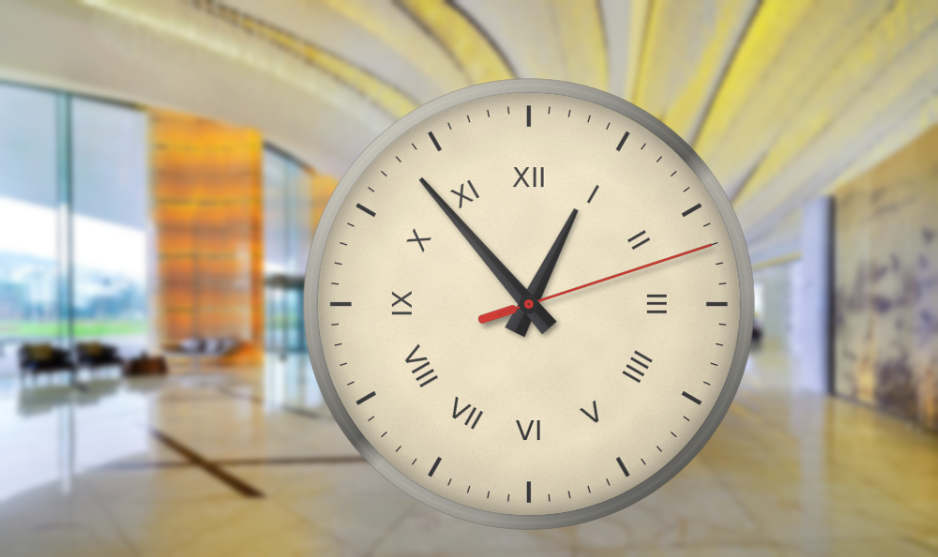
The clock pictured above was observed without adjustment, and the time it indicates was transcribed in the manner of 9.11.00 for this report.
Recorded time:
12.53.12
